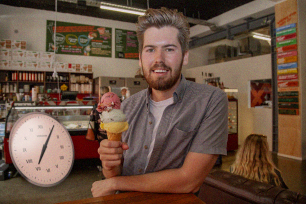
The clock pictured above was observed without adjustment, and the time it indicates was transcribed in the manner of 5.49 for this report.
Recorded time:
7.06
